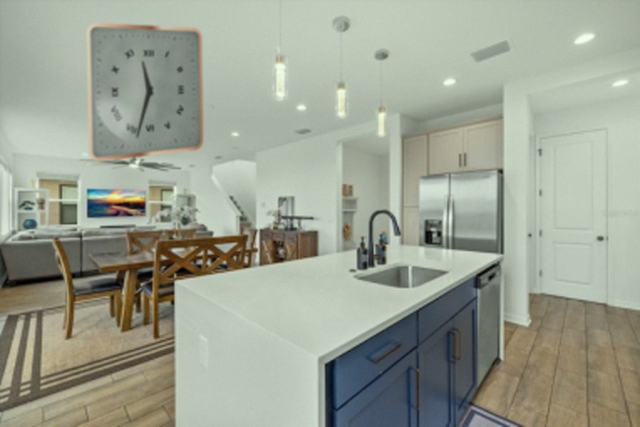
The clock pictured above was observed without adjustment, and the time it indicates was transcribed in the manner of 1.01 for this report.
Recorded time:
11.33
